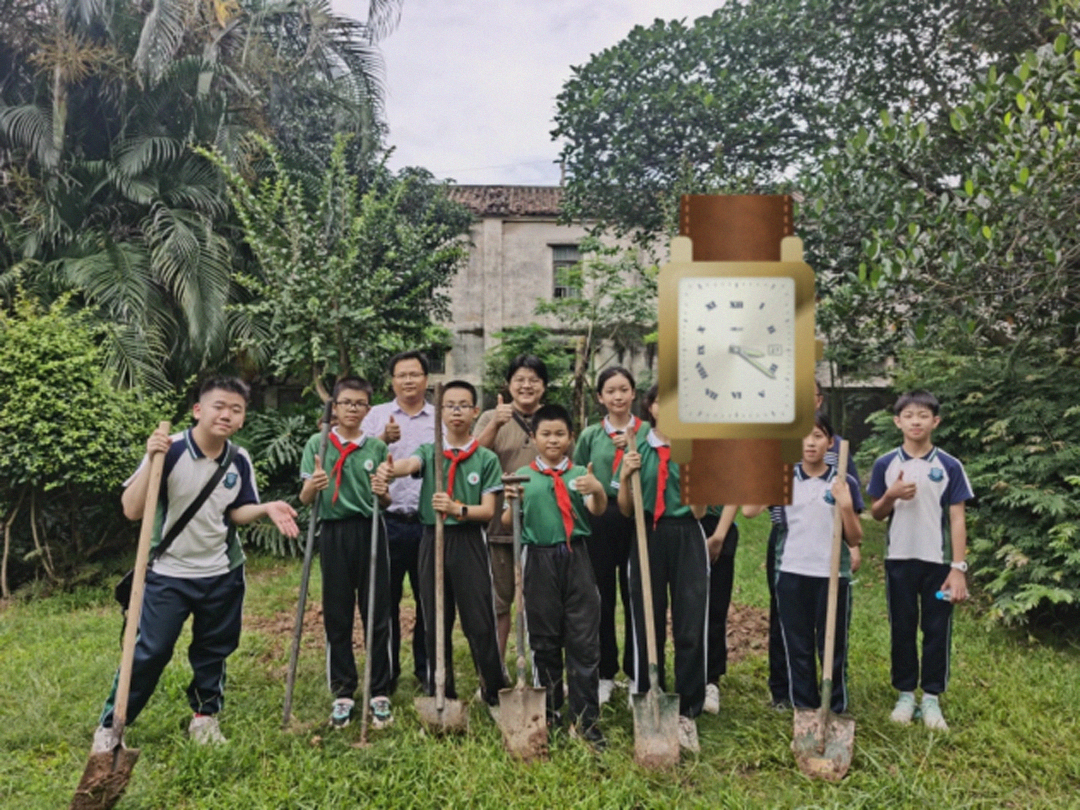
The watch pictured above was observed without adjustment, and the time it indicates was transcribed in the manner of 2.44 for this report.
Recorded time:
3.21
